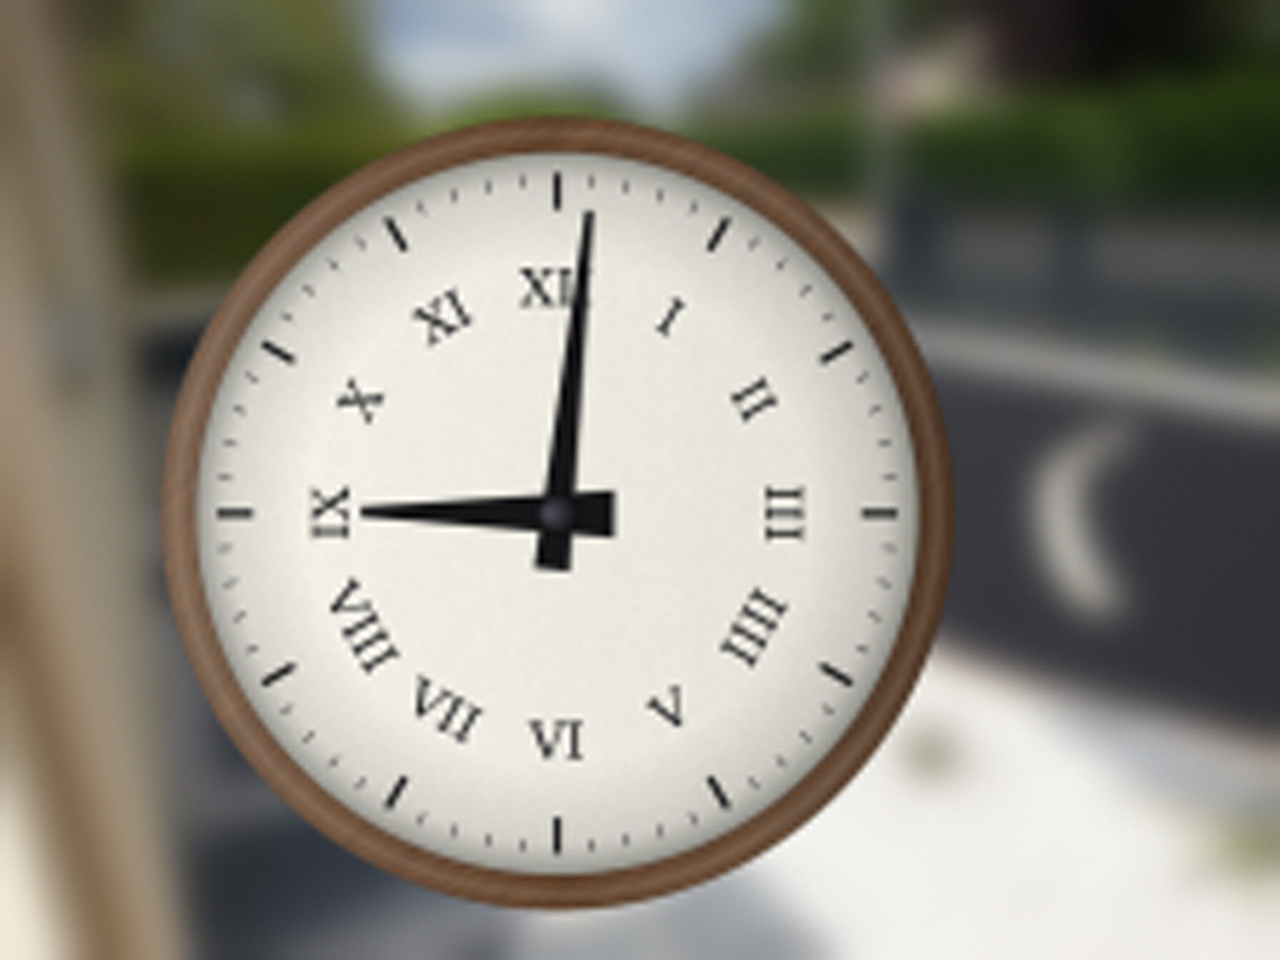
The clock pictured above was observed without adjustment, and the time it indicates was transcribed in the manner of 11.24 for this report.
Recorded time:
9.01
